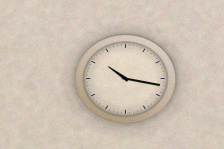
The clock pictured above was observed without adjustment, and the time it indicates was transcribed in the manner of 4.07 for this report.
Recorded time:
10.17
